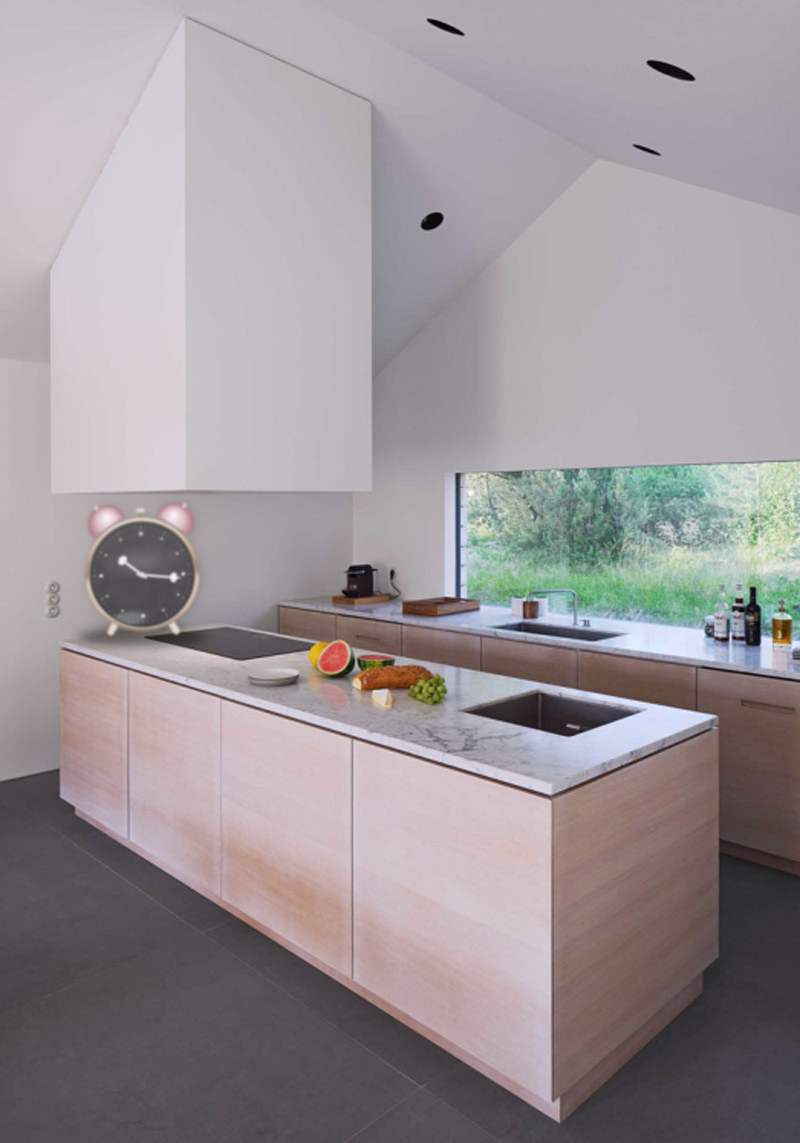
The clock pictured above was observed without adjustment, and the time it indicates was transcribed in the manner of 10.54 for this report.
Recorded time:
10.16
